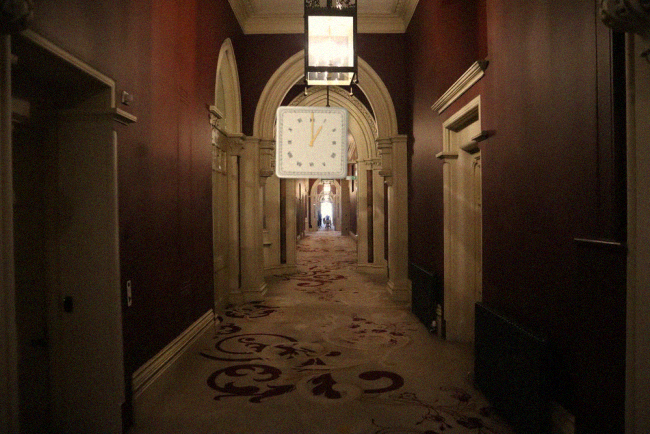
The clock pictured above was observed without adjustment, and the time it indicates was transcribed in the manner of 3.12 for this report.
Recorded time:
1.00
